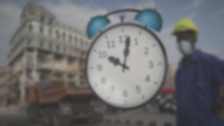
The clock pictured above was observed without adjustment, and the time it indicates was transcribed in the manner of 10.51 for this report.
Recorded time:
10.02
